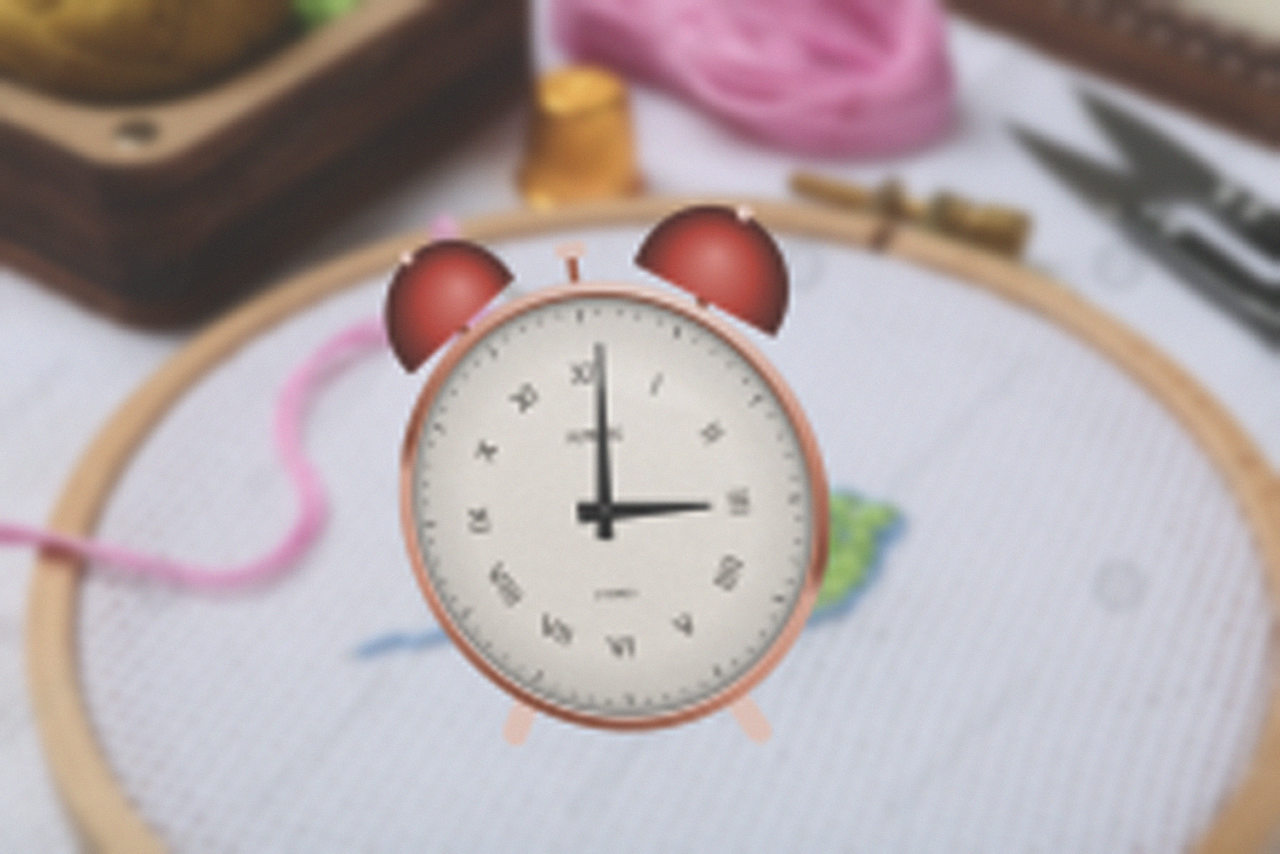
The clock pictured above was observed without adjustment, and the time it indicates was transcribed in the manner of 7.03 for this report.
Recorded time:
3.01
